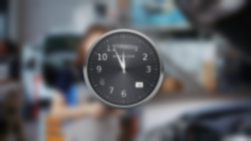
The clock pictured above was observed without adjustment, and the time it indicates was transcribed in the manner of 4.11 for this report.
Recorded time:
11.56
